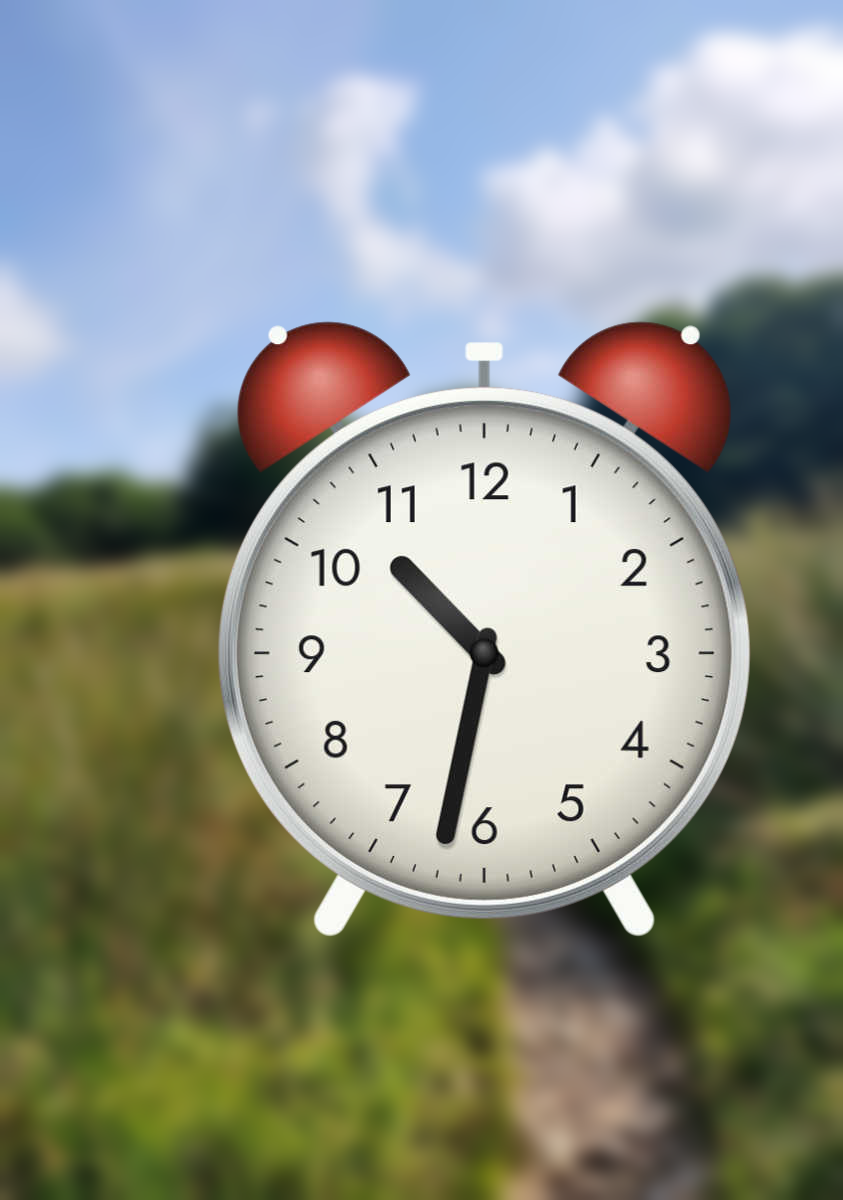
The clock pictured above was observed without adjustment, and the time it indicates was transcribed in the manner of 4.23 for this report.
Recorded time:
10.32
